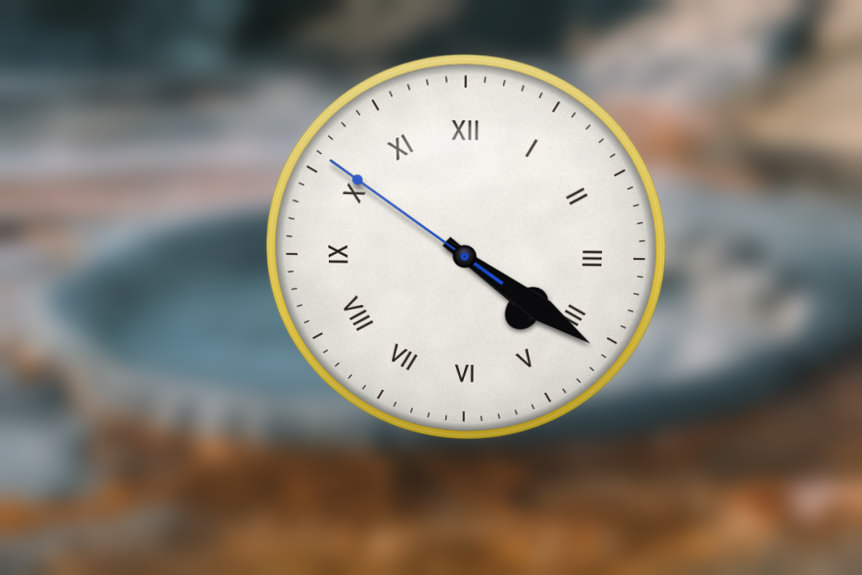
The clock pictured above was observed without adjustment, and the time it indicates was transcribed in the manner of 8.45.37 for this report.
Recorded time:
4.20.51
